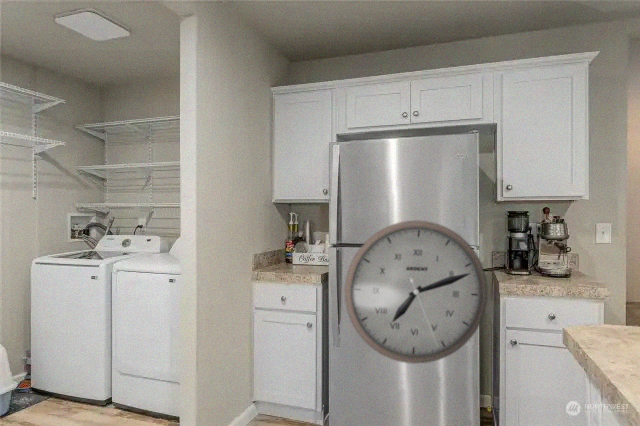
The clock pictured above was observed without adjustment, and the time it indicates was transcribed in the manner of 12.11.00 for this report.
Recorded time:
7.11.26
